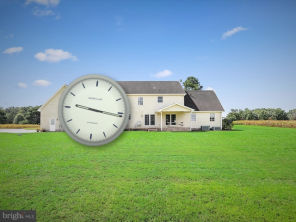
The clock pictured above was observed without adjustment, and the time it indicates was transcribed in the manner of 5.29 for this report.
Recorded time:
9.16
